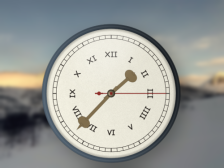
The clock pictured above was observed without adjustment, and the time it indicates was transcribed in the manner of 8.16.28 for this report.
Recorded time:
1.37.15
